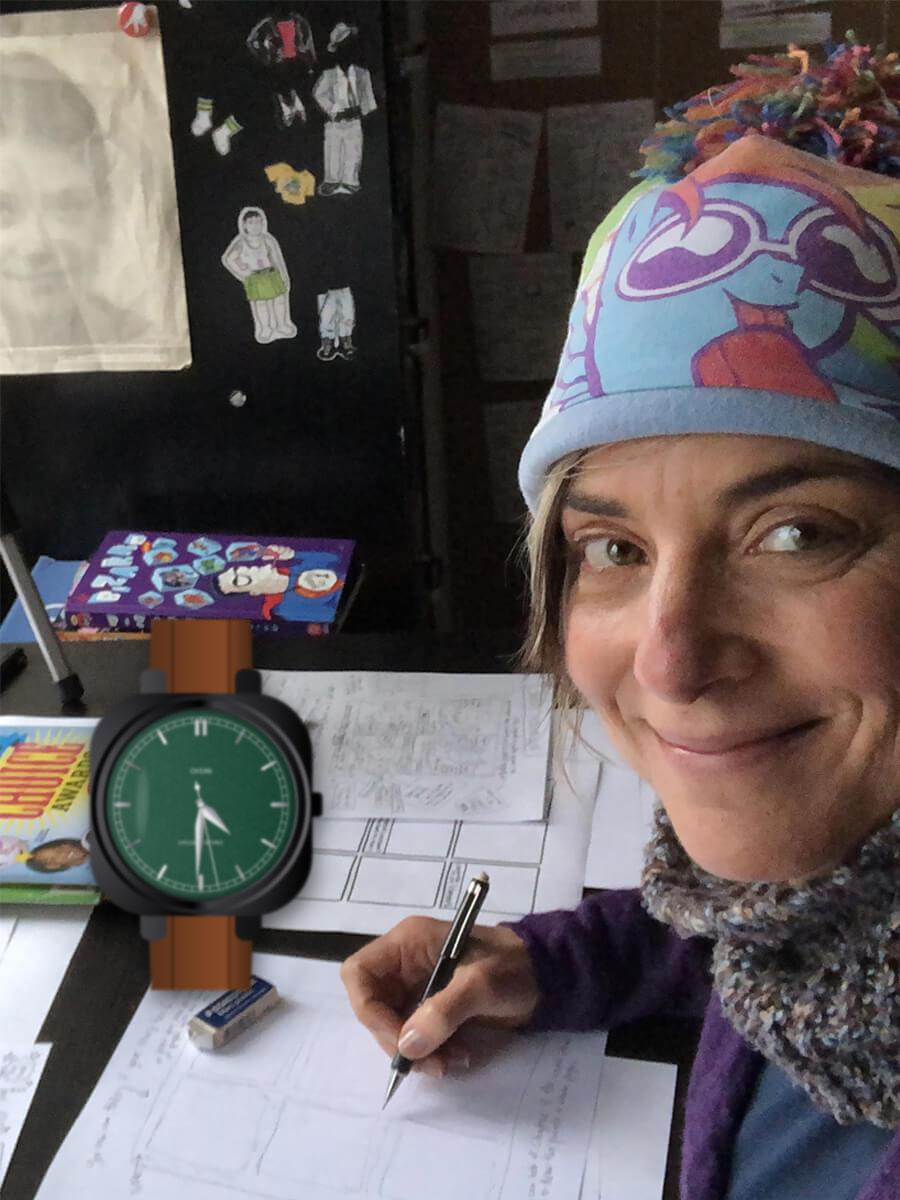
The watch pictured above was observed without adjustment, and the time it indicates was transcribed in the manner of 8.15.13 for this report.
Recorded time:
4.30.28
